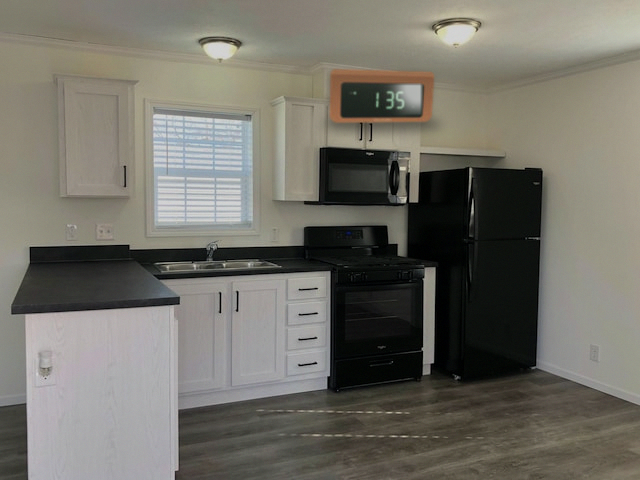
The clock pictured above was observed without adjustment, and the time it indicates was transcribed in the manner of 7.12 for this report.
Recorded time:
1.35
